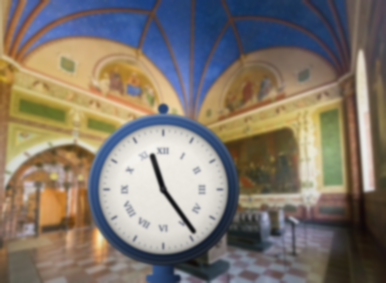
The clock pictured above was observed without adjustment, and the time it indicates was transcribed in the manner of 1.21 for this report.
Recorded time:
11.24
